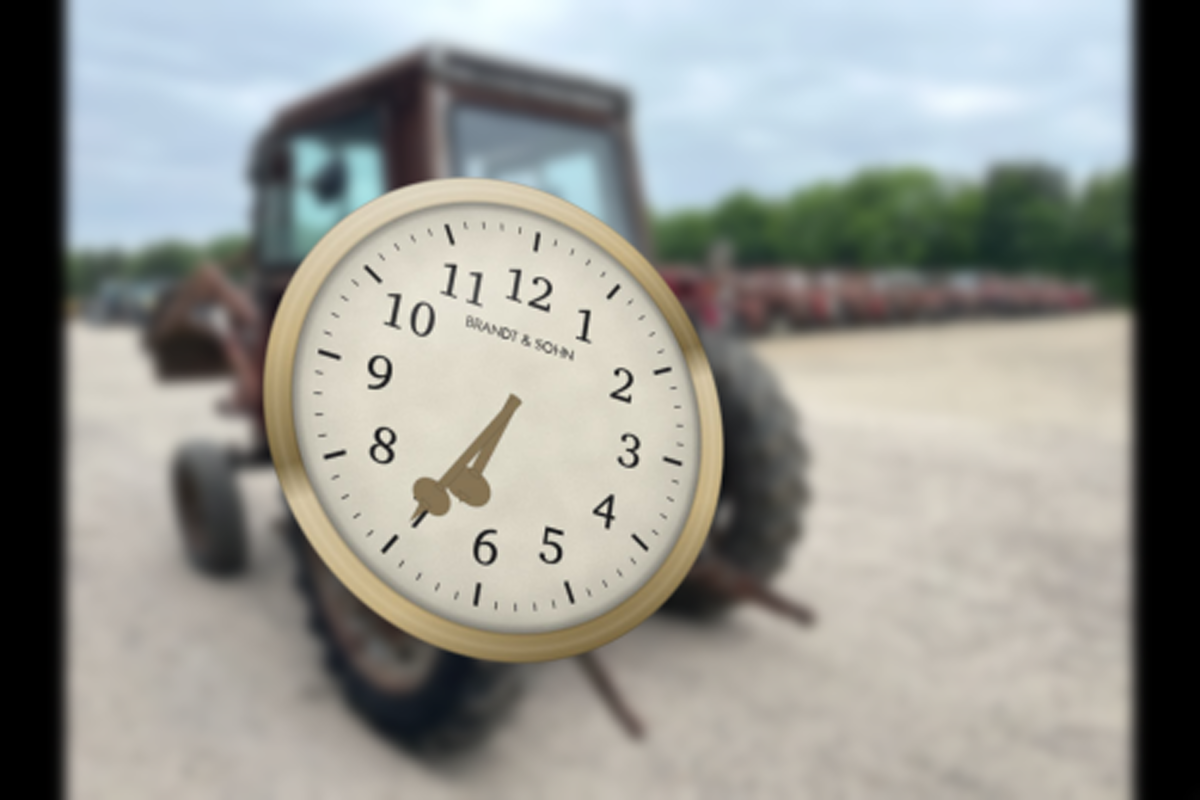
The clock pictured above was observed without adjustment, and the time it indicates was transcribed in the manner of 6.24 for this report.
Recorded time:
6.35
